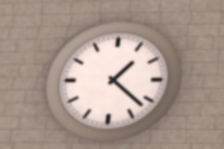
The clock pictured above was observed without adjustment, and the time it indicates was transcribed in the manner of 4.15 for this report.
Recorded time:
1.22
